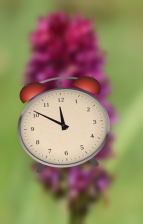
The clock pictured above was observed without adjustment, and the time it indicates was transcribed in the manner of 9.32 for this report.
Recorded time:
11.51
